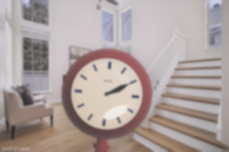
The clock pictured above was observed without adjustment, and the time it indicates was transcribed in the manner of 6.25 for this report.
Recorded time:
2.10
